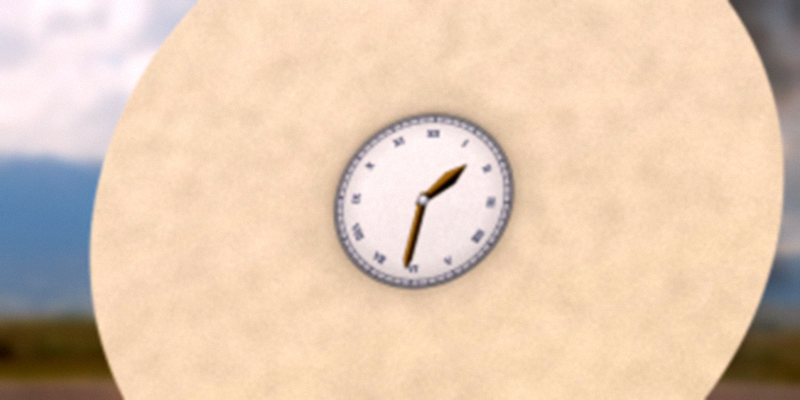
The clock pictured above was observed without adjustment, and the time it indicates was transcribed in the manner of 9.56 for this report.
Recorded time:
1.31
